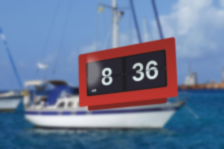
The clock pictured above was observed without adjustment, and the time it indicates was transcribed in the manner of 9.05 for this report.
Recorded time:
8.36
